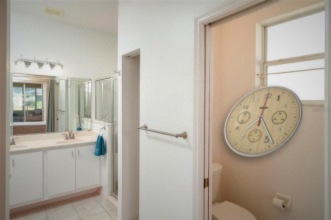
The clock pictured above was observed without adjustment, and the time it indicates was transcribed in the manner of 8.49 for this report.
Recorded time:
7.24
